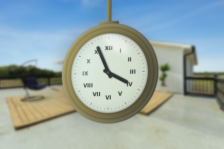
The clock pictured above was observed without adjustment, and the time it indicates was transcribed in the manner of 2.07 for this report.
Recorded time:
3.56
